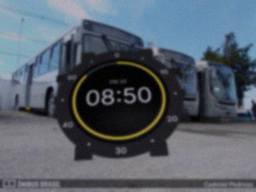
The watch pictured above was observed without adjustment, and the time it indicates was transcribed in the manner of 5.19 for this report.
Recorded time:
8.50
